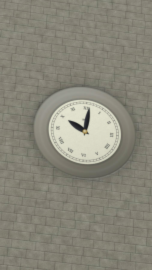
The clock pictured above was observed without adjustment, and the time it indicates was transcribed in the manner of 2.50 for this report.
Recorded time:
10.01
